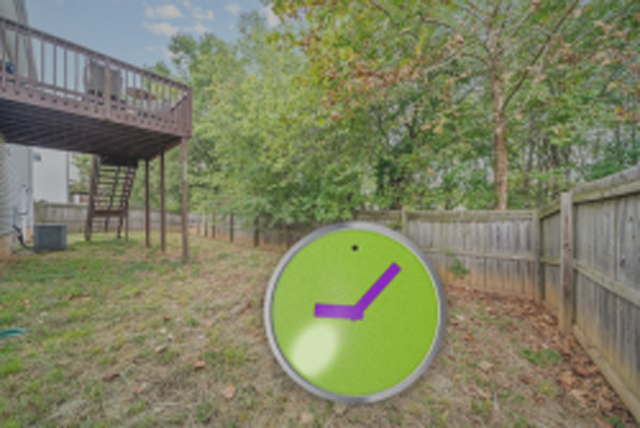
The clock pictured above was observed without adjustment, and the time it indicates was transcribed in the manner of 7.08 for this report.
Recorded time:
9.07
